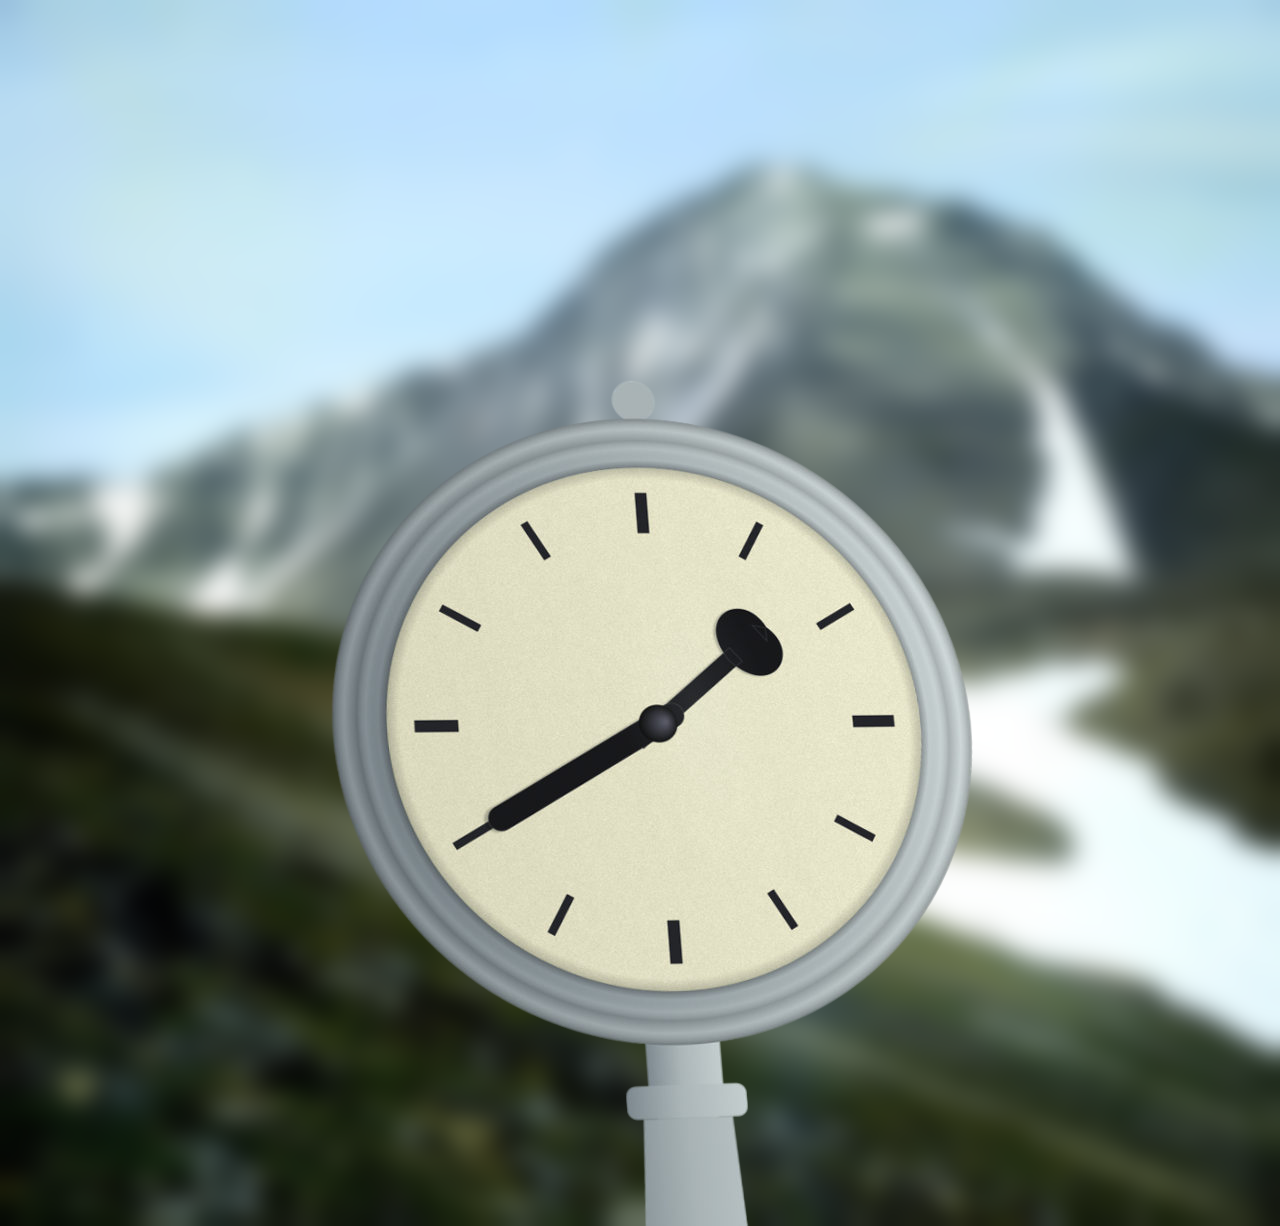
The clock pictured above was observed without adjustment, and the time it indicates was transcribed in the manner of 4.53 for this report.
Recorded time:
1.40
